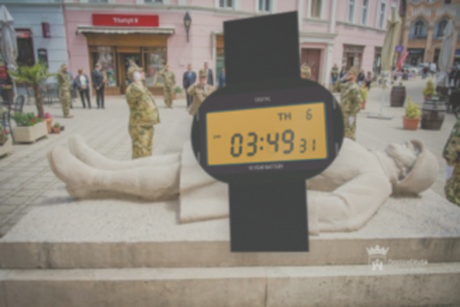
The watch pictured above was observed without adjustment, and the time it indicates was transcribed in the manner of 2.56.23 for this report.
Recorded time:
3.49.31
